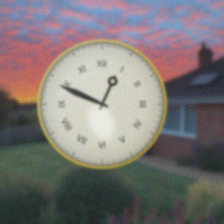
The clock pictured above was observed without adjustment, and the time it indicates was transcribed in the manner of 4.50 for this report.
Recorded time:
12.49
